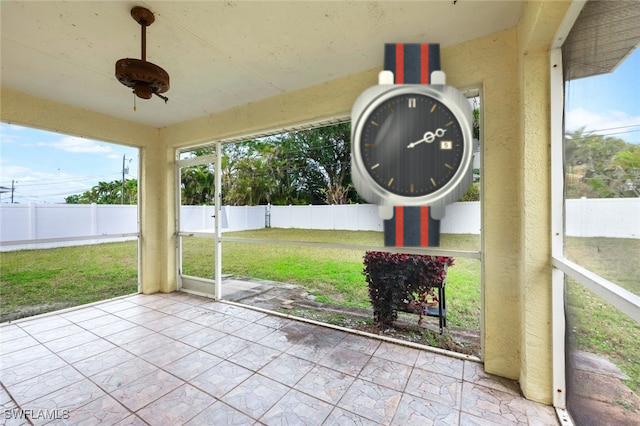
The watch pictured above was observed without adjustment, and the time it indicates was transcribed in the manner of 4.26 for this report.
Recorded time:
2.11
